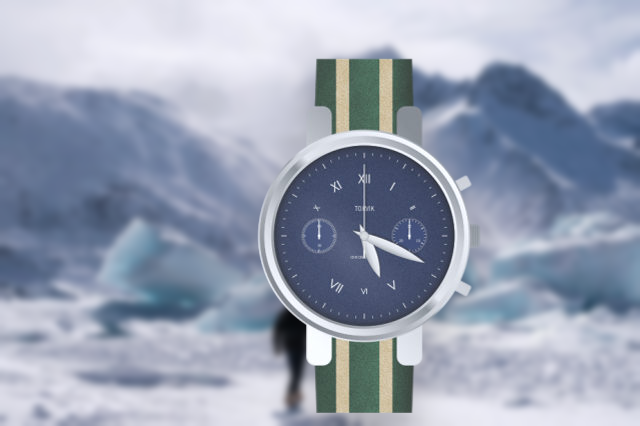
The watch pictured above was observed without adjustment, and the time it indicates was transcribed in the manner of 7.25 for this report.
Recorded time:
5.19
